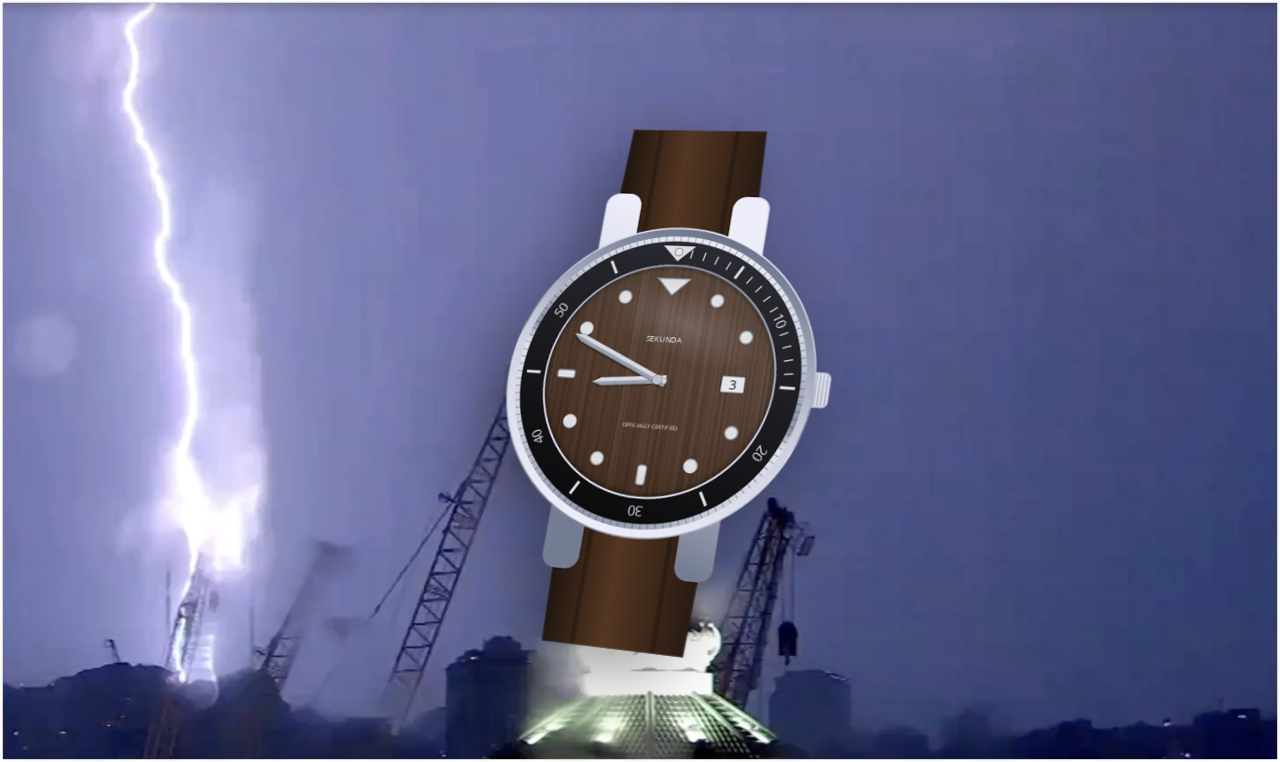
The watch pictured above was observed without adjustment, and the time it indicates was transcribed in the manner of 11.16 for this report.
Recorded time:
8.49
